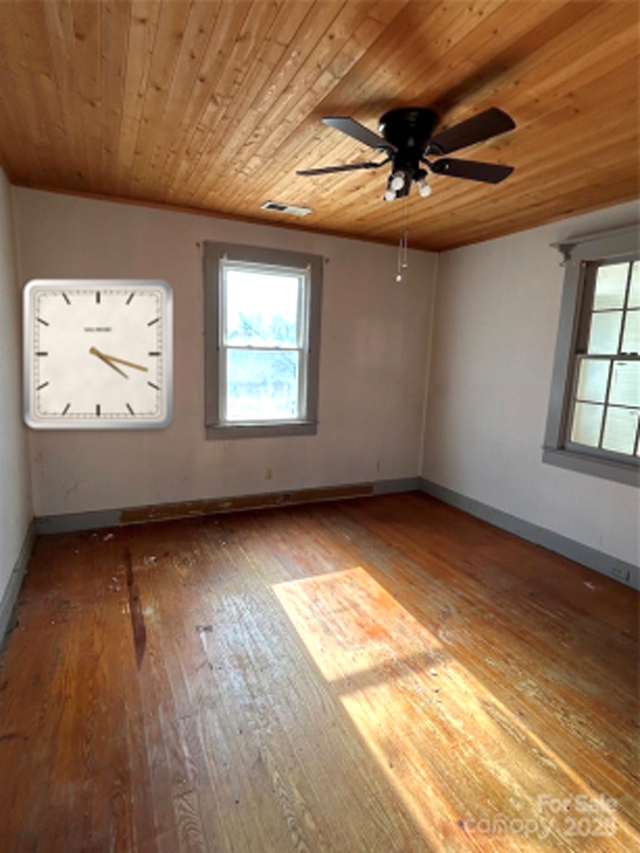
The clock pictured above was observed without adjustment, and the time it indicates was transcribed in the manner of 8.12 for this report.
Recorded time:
4.18
